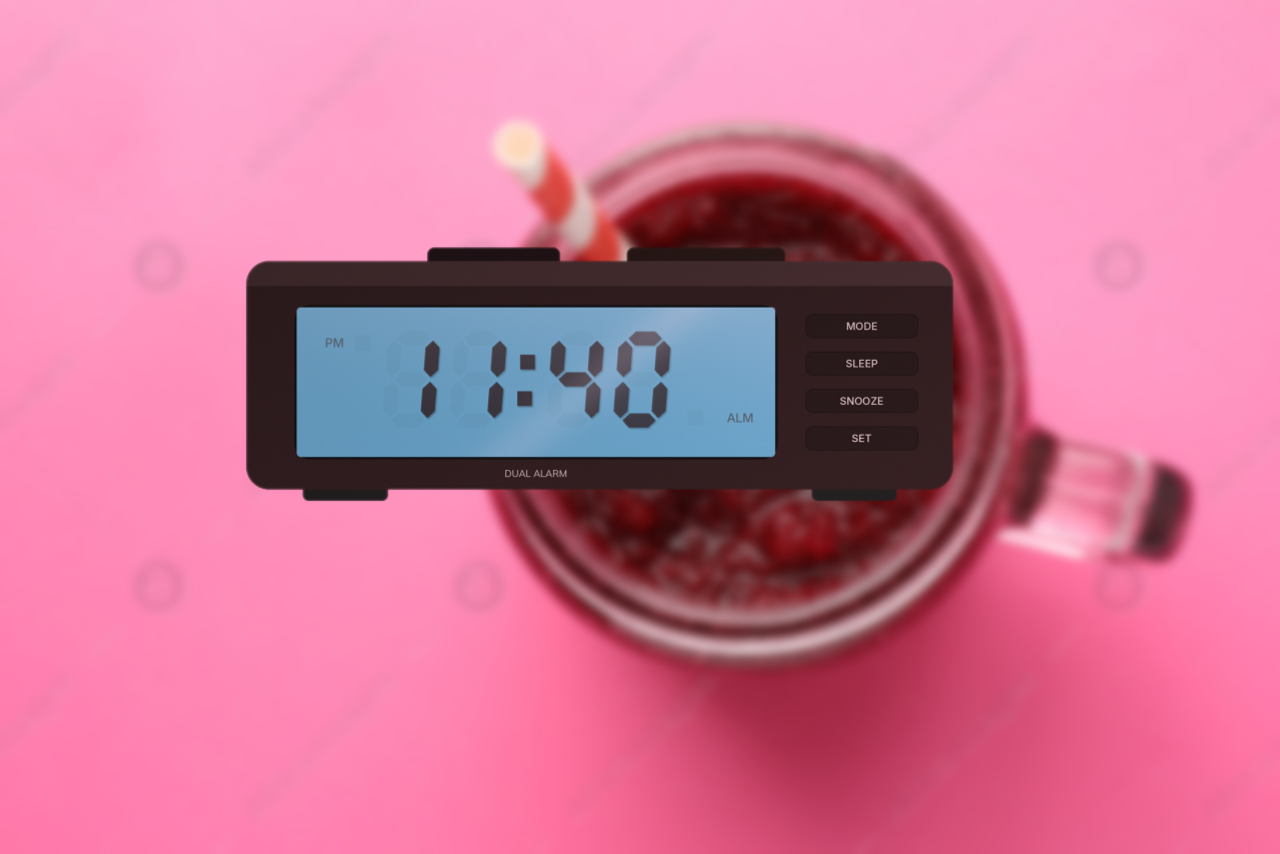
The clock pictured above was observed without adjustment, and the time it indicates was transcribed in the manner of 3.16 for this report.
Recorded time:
11.40
